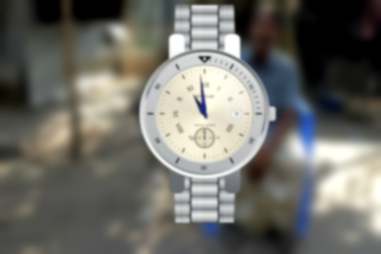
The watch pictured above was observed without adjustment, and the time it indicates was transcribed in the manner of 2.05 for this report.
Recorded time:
10.59
